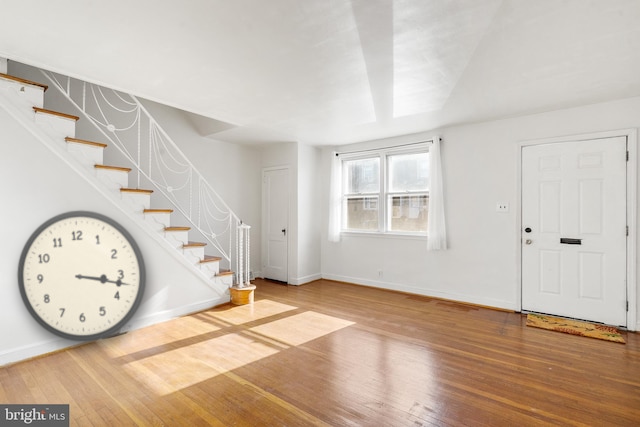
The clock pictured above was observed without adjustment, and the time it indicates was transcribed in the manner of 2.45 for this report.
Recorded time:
3.17
